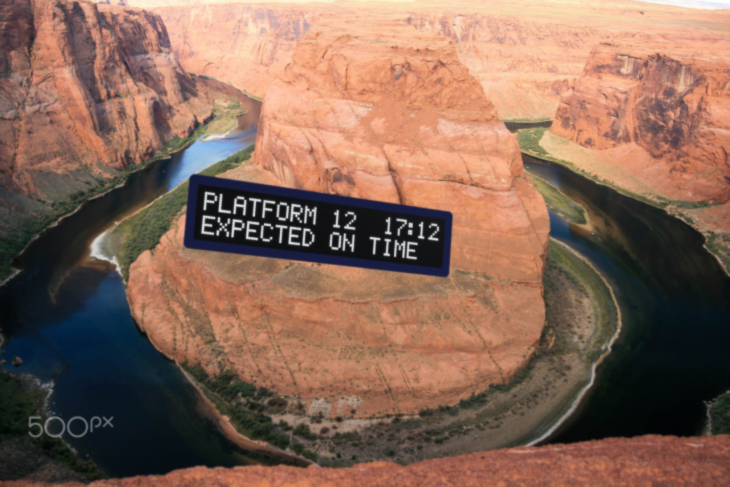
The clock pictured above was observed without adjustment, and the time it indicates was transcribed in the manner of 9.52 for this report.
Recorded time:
17.12
